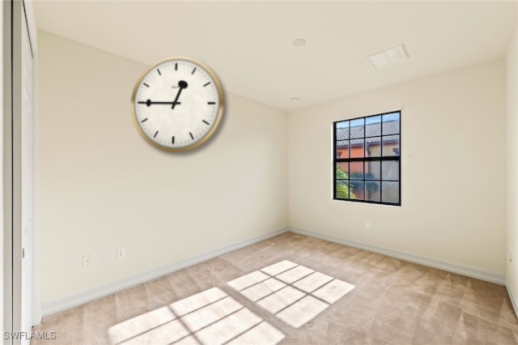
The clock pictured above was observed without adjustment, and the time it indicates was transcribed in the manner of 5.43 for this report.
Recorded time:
12.45
